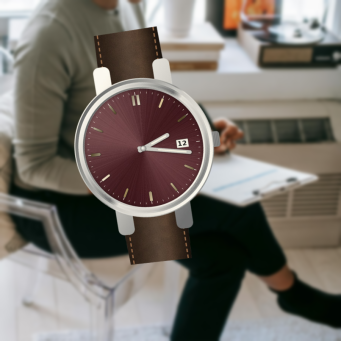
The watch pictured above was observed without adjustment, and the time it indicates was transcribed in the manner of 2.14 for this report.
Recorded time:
2.17
